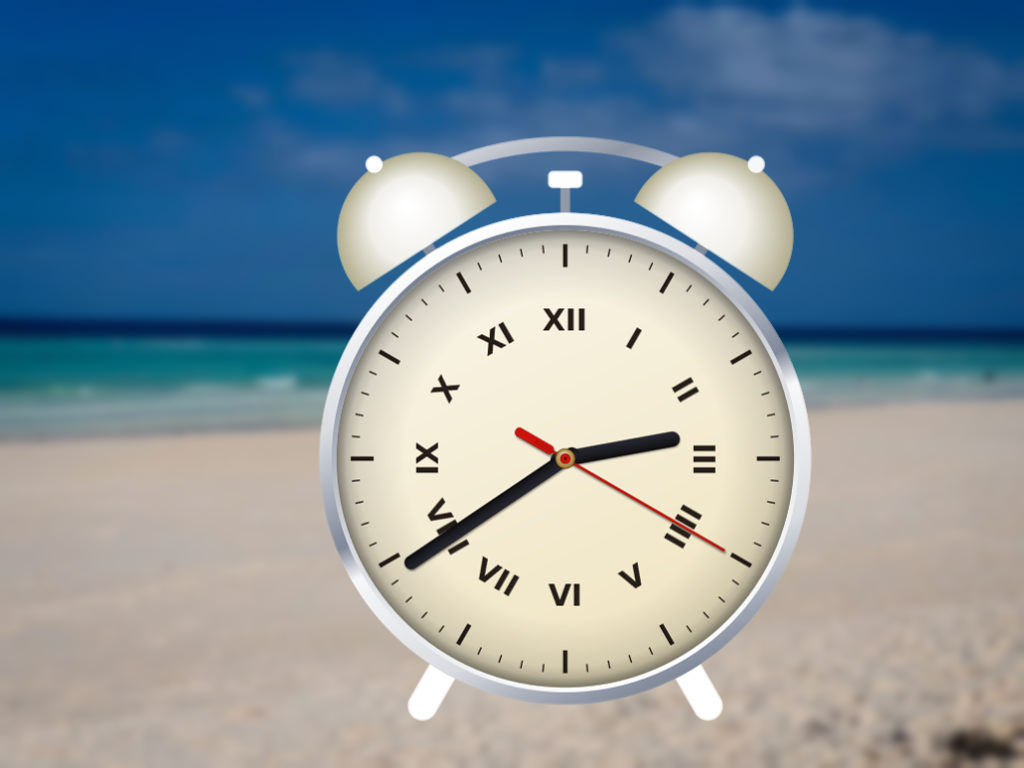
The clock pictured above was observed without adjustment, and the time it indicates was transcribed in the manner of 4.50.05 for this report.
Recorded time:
2.39.20
